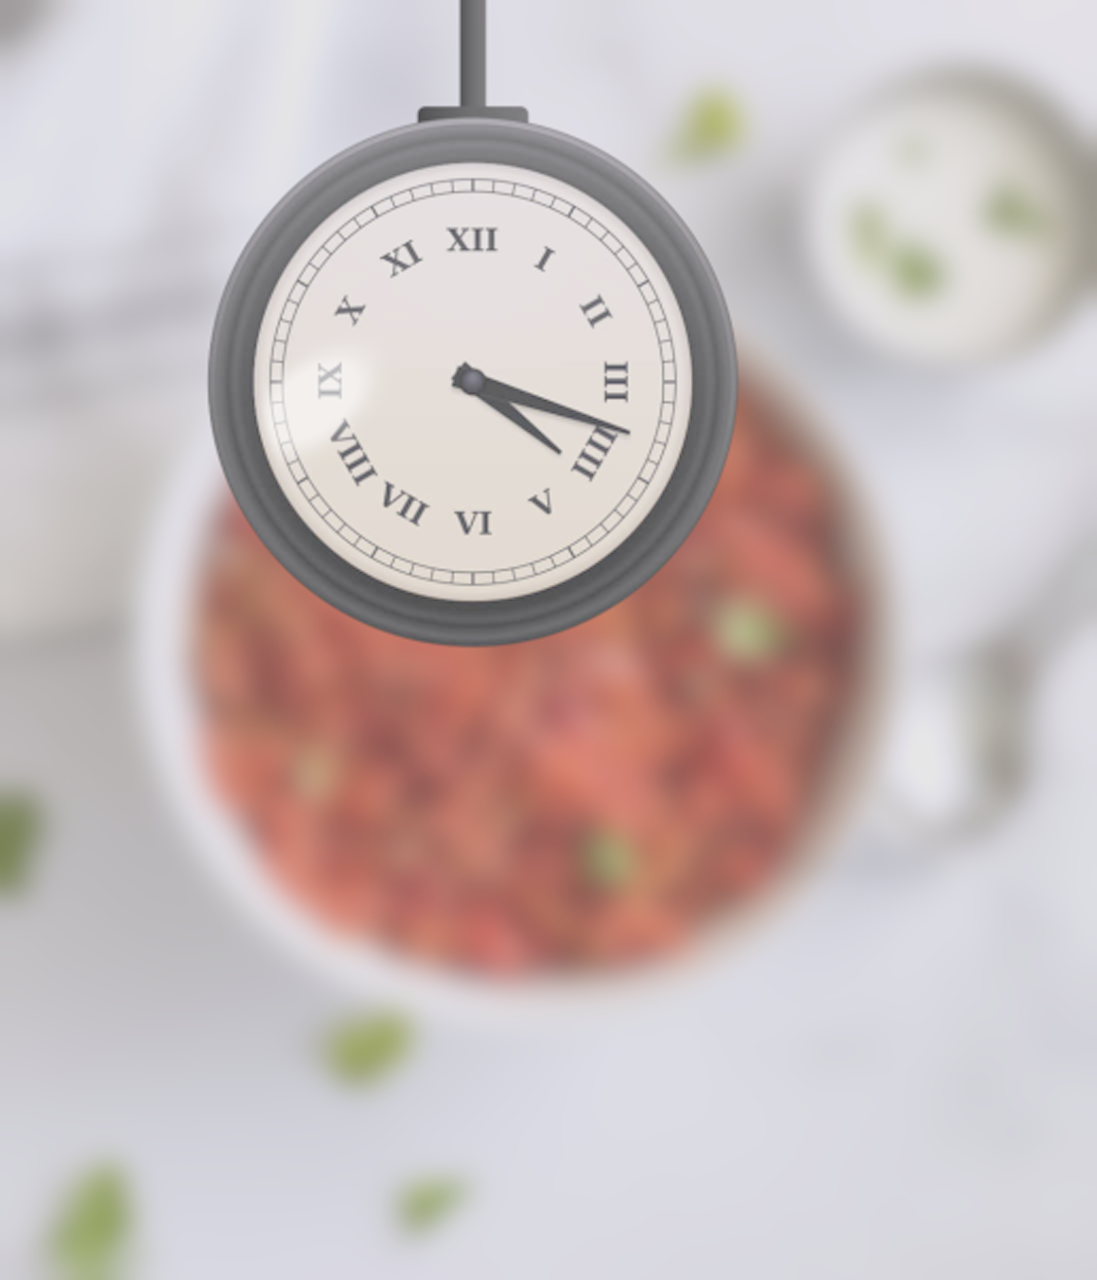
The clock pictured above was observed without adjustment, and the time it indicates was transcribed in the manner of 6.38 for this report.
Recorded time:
4.18
